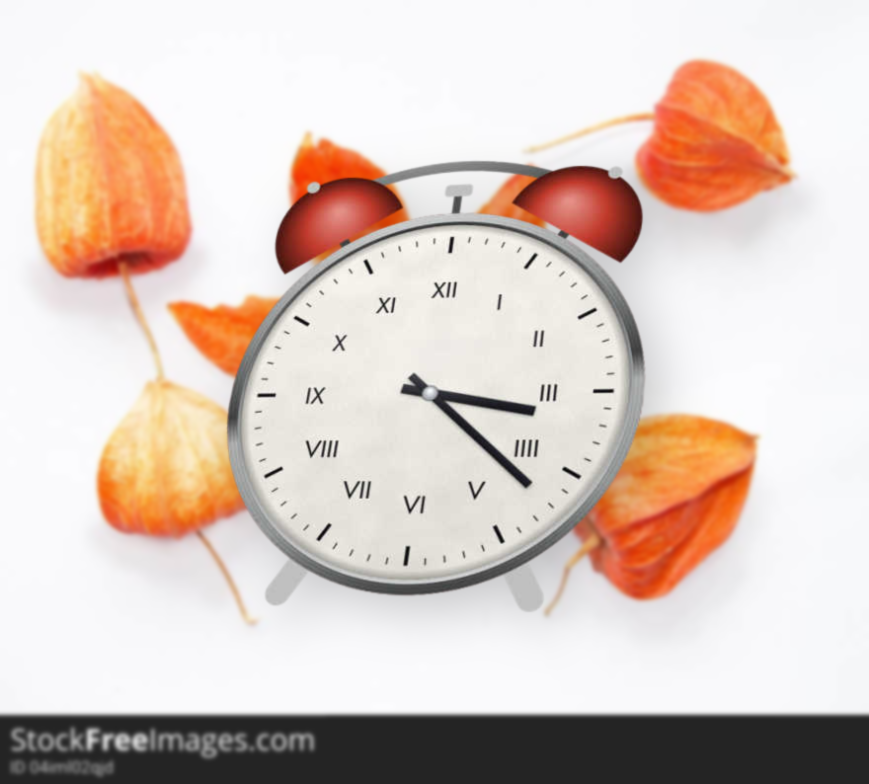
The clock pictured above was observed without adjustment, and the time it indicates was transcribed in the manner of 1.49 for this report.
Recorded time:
3.22
